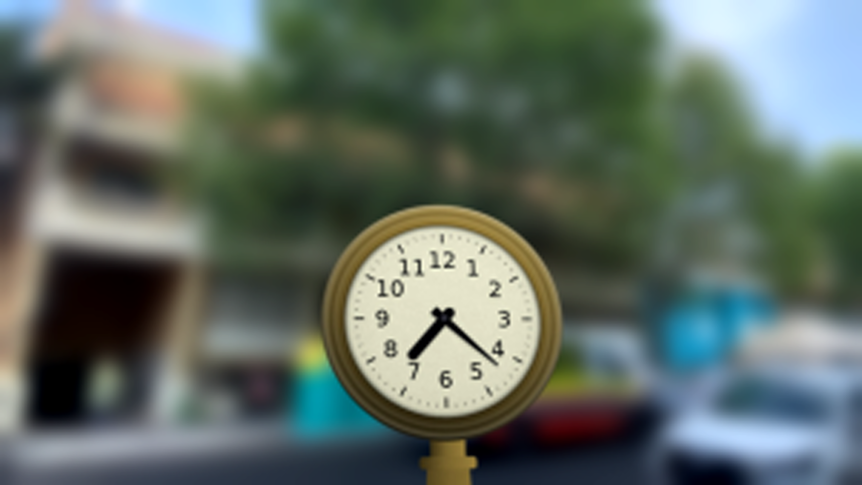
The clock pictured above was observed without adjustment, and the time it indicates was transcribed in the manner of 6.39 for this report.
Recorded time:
7.22
